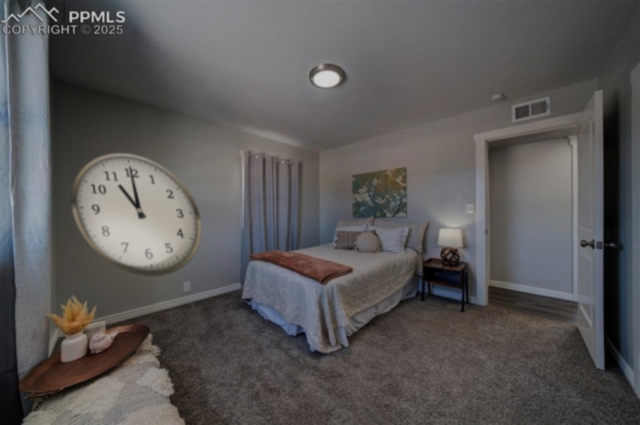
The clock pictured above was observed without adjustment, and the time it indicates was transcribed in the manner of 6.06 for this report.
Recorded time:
11.00
